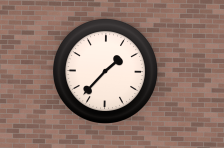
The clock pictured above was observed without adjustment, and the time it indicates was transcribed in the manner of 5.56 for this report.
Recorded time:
1.37
